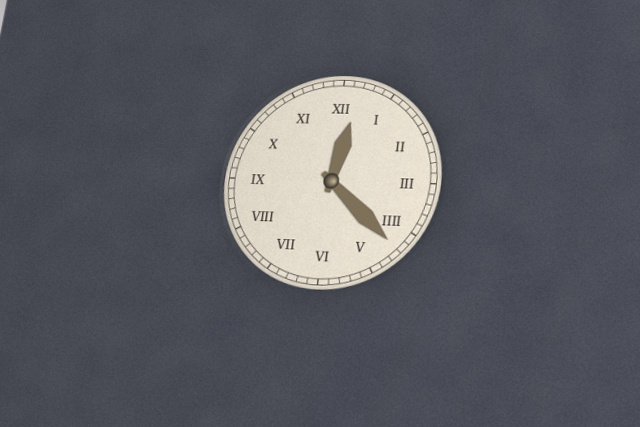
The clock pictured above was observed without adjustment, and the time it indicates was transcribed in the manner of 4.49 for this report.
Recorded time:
12.22
